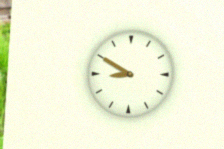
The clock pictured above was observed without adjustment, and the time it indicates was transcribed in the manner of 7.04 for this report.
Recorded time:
8.50
